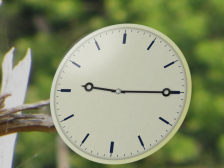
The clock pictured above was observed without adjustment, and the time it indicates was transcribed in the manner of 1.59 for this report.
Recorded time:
9.15
